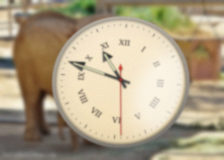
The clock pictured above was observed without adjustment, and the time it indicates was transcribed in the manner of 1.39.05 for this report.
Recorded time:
10.47.29
